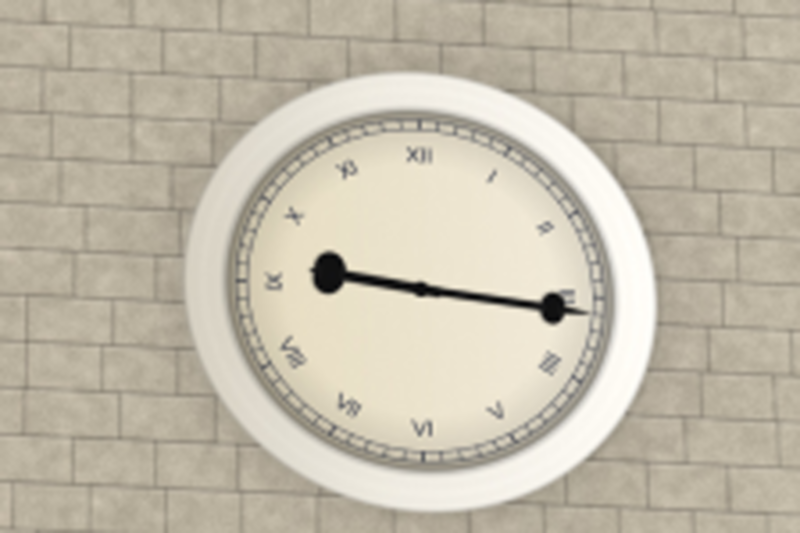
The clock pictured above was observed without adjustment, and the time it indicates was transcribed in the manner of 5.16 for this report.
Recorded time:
9.16
